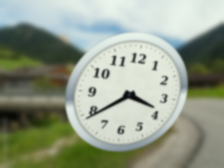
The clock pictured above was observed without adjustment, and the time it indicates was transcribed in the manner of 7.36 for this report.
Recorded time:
3.39
